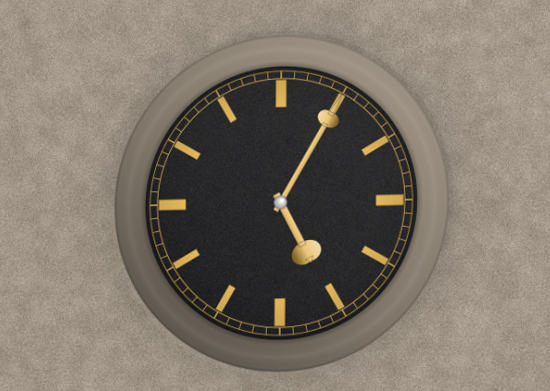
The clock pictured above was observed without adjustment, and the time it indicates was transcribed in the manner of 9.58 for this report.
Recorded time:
5.05
